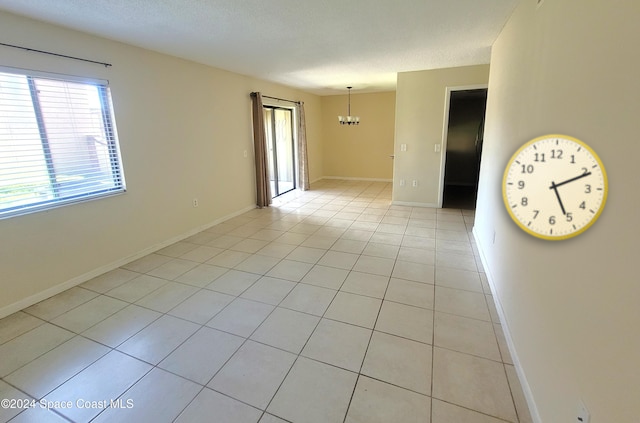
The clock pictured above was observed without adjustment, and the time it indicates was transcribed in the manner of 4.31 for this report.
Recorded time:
5.11
